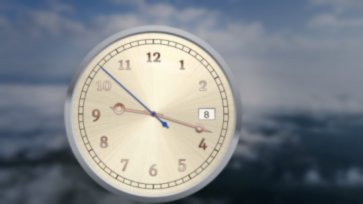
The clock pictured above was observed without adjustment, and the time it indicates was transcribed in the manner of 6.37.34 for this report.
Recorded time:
9.17.52
